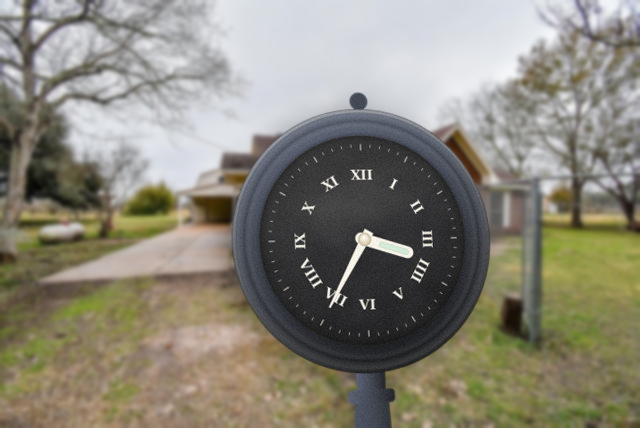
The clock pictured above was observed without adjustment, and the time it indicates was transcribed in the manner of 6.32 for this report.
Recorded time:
3.35
